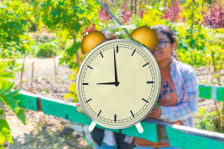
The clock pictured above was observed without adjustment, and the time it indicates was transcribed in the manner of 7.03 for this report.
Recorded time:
8.59
